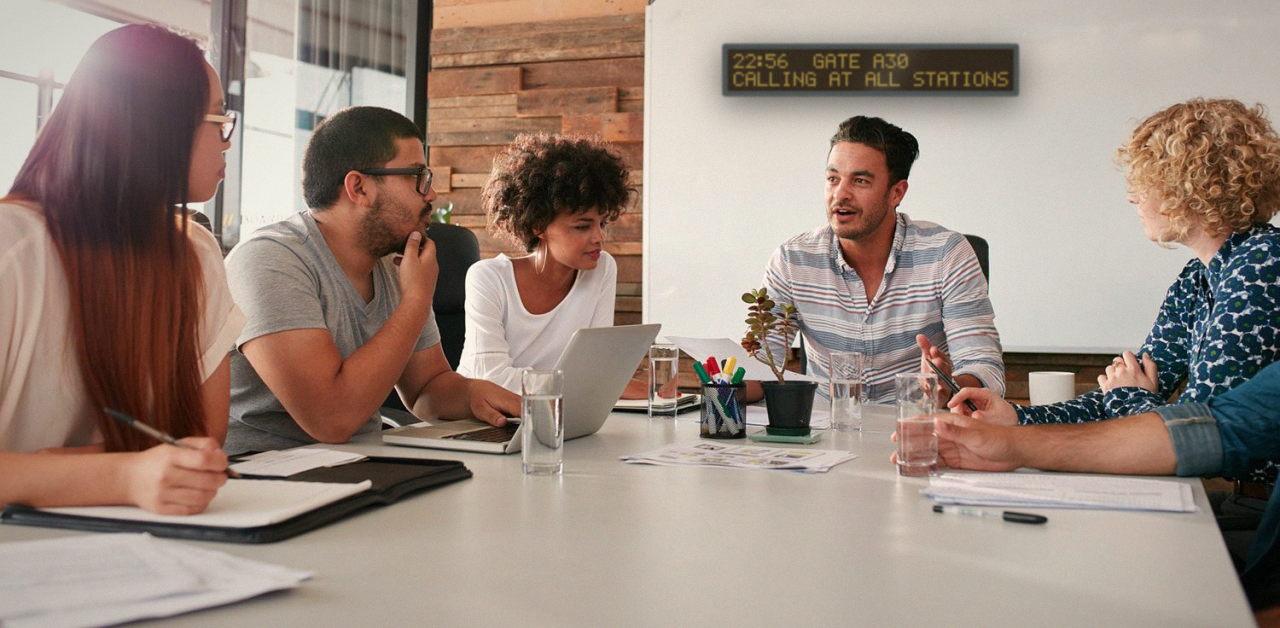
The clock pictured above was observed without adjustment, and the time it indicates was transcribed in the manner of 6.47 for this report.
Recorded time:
22.56
